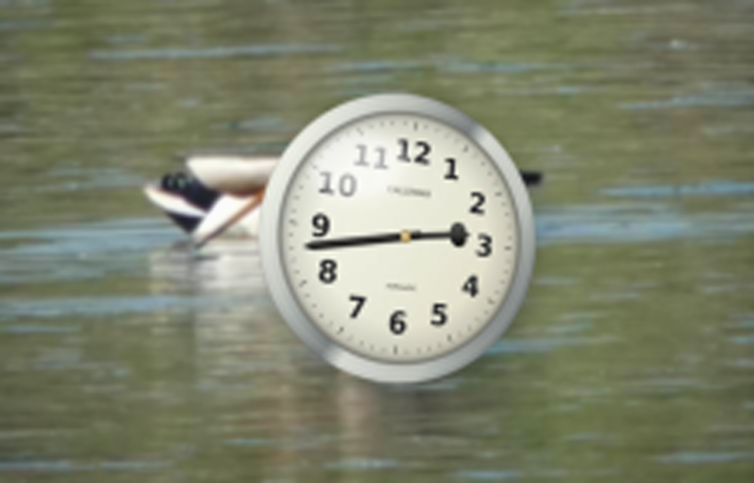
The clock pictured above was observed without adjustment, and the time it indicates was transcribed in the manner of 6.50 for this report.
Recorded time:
2.43
